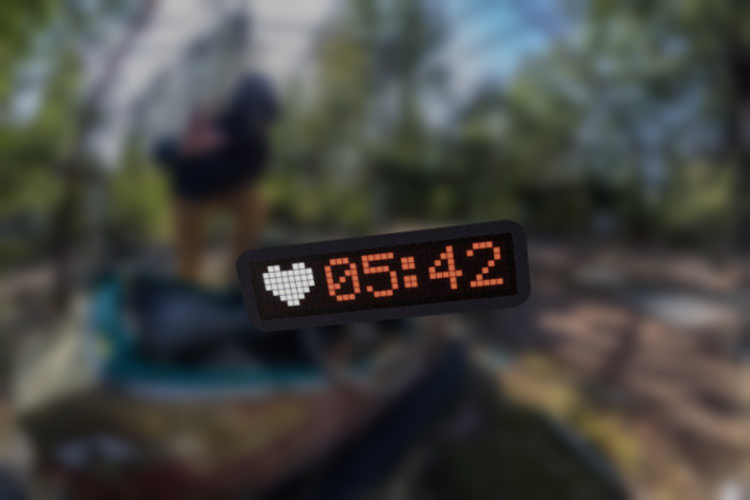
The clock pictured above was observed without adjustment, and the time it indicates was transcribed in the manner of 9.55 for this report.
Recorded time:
5.42
